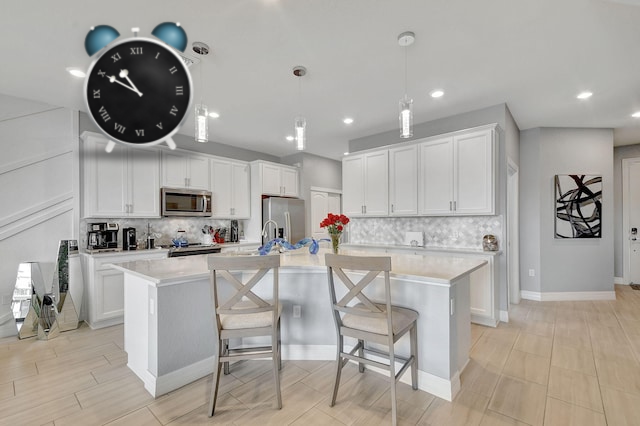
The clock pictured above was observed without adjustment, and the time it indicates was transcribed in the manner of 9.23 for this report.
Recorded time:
10.50
